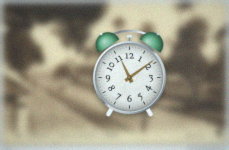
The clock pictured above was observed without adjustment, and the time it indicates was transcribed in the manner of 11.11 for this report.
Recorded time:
11.09
